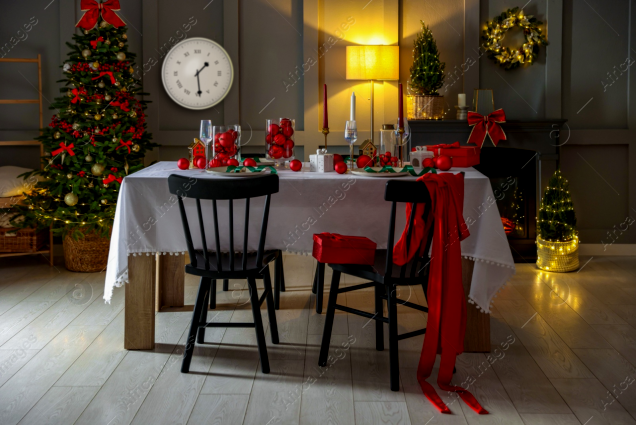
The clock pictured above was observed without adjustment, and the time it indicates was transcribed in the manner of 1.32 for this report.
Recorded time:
1.29
